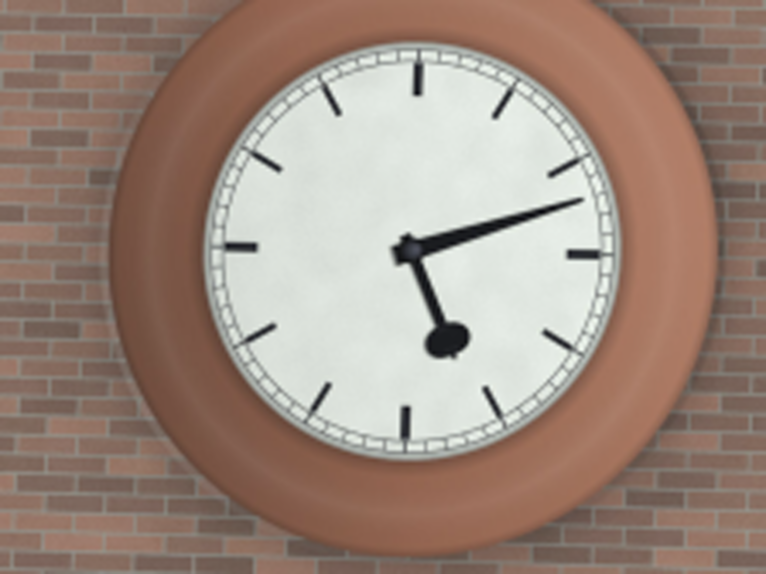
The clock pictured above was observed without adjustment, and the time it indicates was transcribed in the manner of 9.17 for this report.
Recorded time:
5.12
